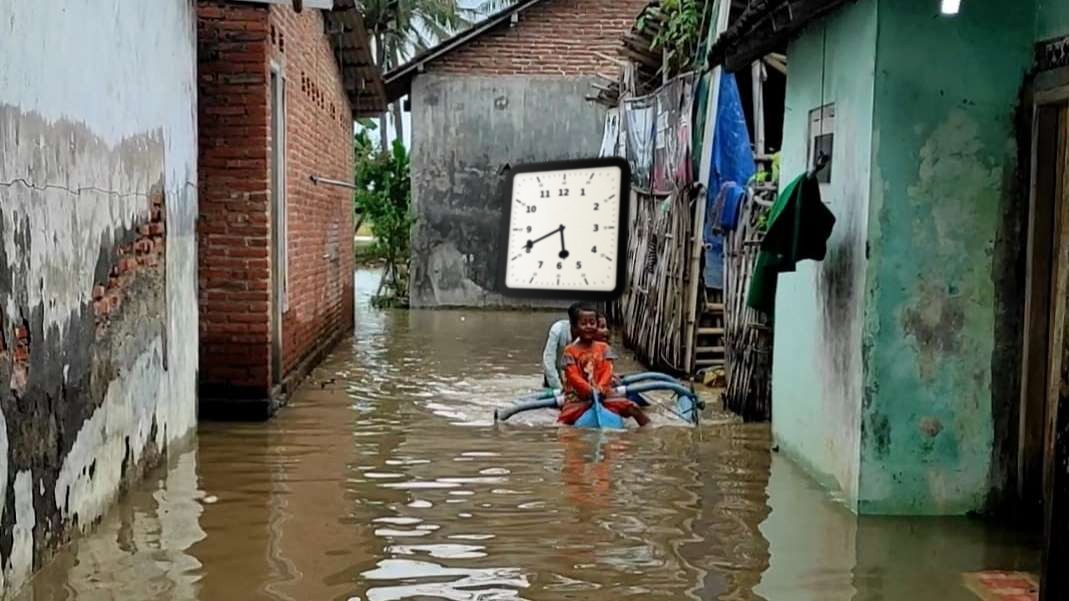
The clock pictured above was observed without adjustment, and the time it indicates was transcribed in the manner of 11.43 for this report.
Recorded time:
5.41
